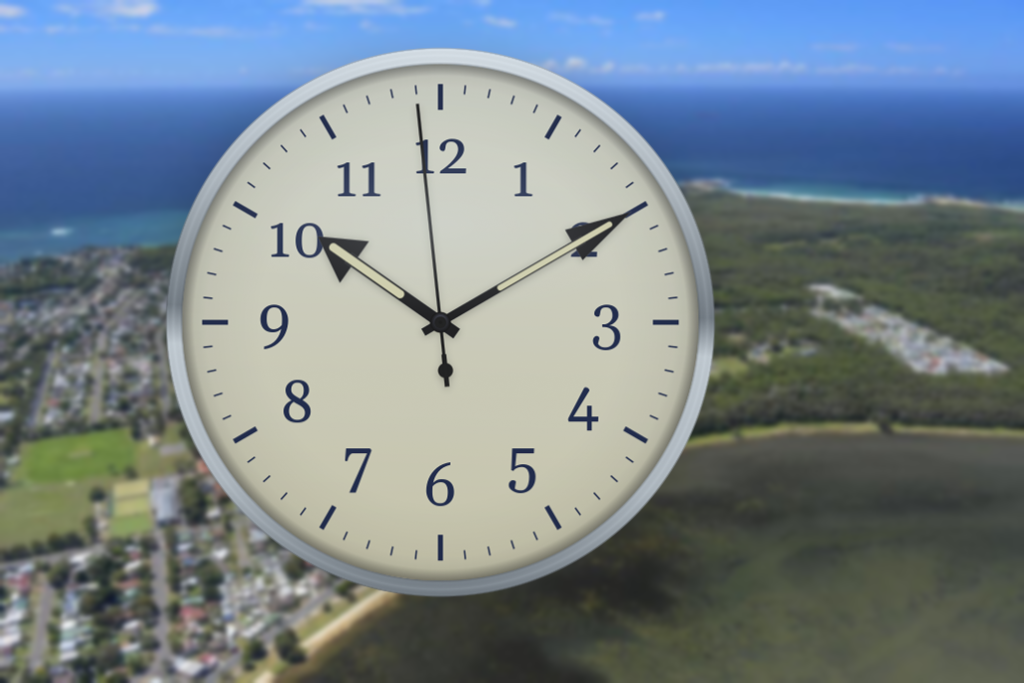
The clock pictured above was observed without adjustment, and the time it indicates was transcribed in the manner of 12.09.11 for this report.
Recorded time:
10.09.59
